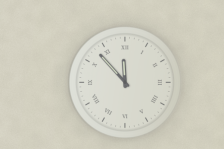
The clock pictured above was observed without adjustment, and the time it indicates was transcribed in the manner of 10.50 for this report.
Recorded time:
11.53
